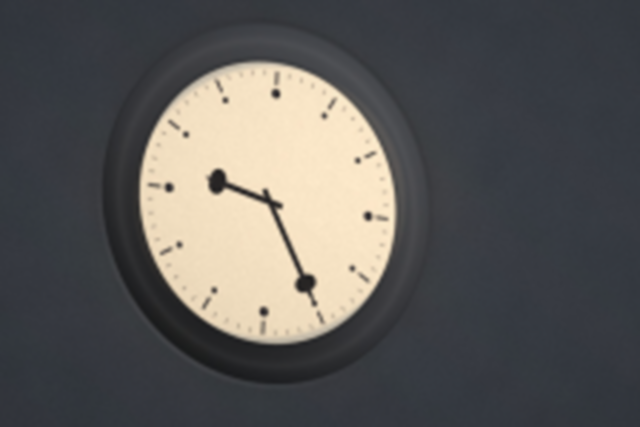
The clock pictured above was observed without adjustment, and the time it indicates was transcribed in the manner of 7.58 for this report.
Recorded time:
9.25
